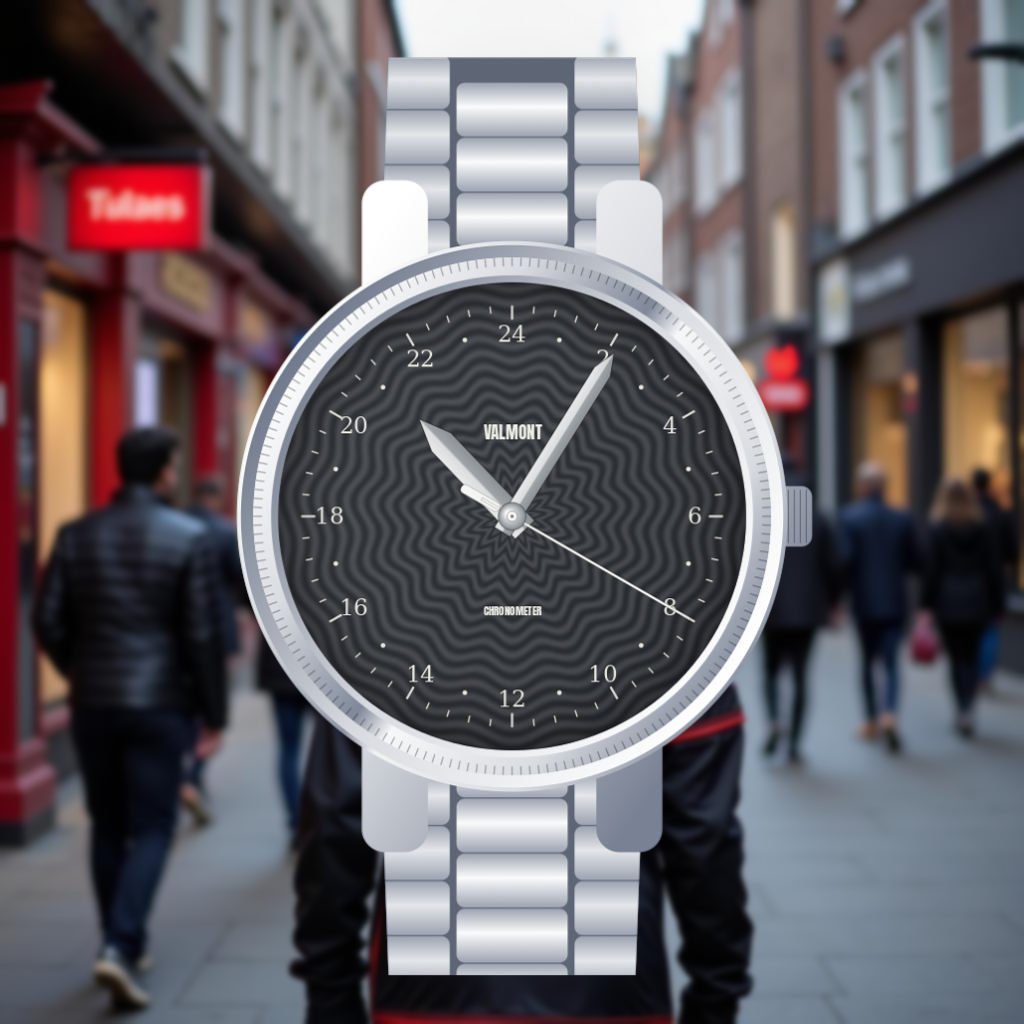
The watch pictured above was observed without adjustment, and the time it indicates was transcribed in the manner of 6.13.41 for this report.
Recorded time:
21.05.20
